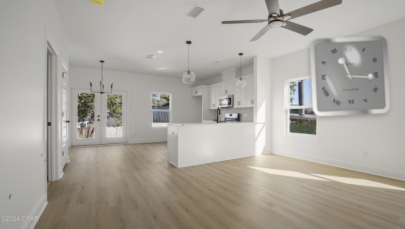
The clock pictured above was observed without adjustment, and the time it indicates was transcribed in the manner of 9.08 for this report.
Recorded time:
11.16
